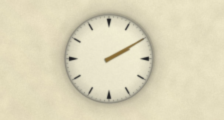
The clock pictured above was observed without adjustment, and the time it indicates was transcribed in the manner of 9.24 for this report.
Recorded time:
2.10
